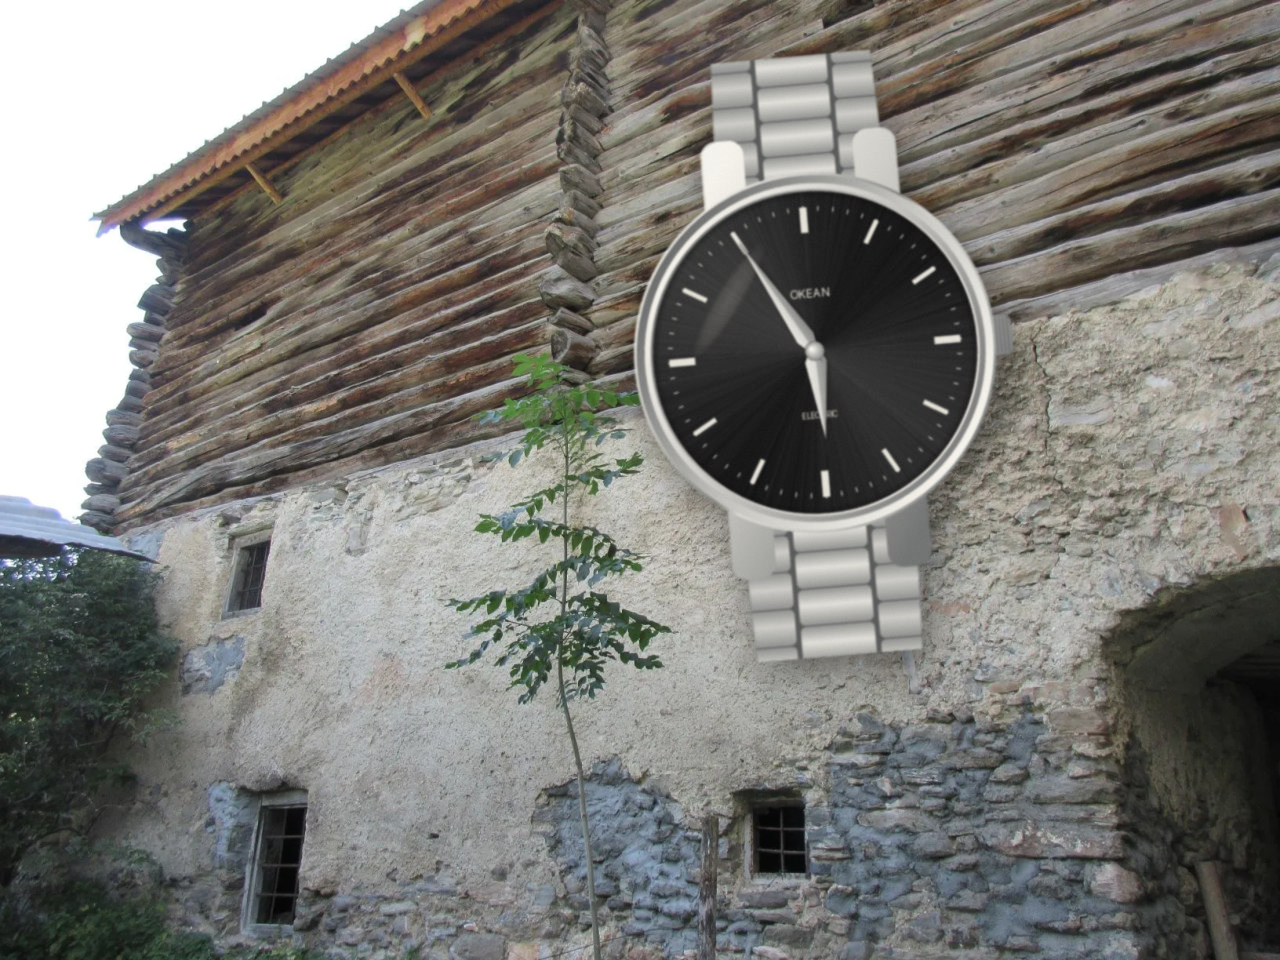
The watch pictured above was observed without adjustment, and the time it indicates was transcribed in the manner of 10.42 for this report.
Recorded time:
5.55
